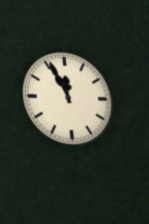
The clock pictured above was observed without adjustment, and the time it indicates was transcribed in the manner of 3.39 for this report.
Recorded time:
11.56
